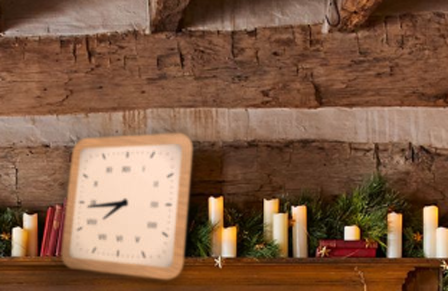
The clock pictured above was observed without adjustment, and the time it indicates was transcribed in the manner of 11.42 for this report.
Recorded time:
7.44
